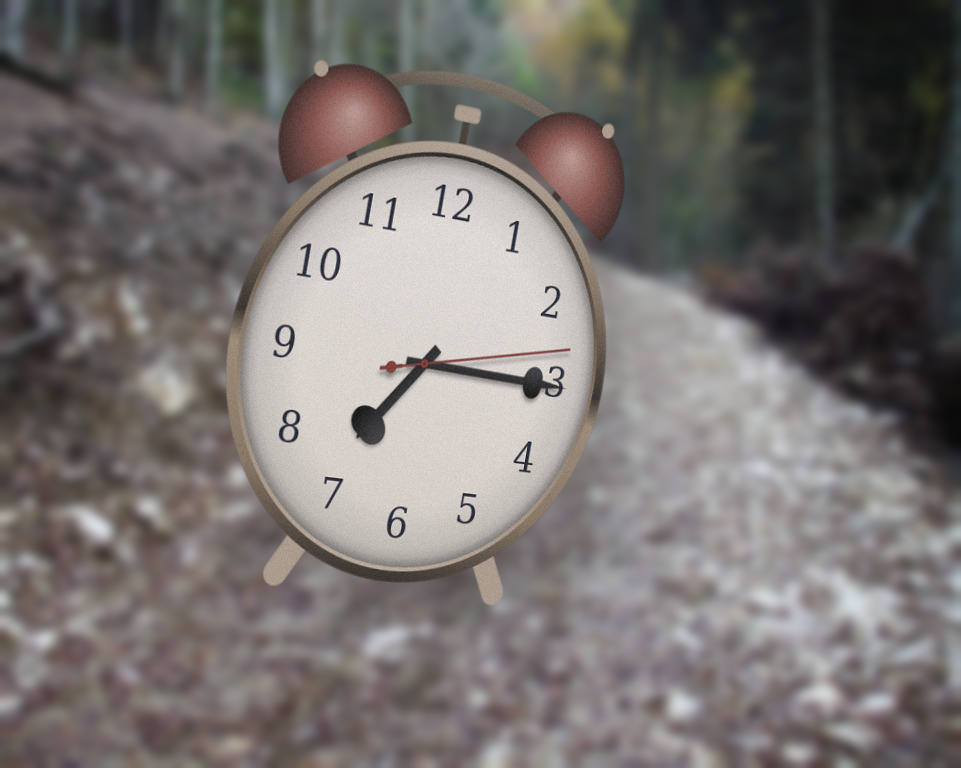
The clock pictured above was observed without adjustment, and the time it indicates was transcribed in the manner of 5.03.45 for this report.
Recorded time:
7.15.13
